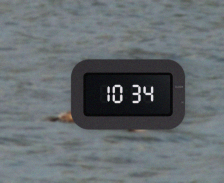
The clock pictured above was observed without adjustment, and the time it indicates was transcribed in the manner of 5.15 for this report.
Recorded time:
10.34
